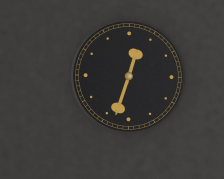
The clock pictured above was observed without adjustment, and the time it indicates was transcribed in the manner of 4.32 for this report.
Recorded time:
12.33
